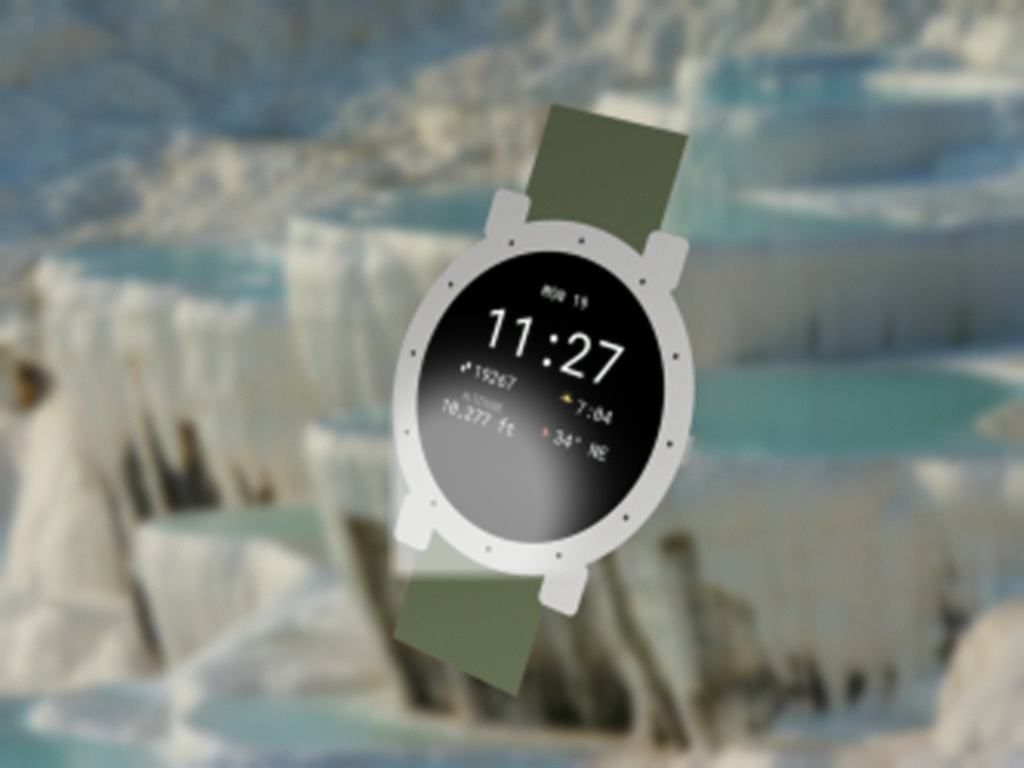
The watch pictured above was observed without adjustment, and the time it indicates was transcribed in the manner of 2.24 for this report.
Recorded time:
11.27
